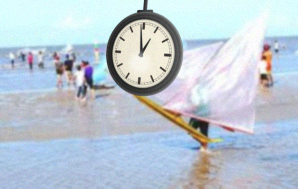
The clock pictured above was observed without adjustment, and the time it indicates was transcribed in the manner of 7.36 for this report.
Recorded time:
12.59
